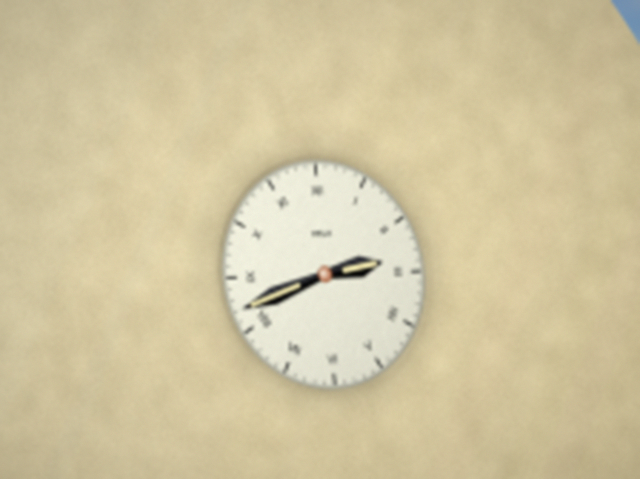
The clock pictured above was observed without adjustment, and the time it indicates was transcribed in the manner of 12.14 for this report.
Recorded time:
2.42
